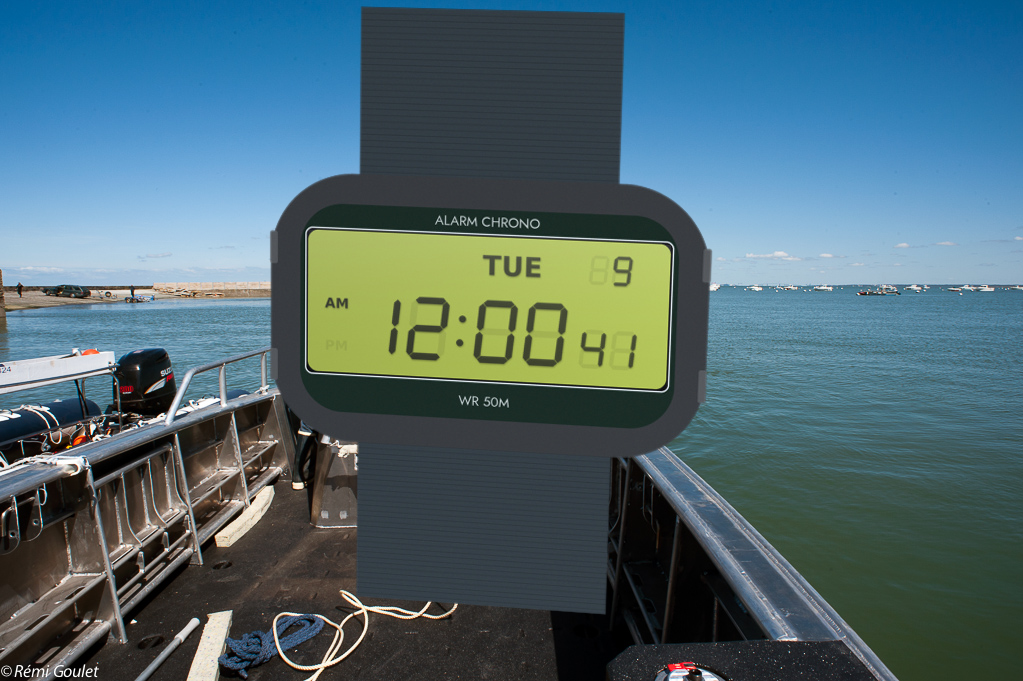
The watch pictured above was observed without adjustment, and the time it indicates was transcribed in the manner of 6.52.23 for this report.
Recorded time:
12.00.41
